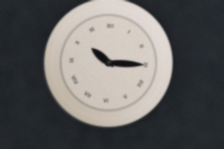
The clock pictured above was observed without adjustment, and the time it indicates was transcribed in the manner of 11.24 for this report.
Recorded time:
10.15
